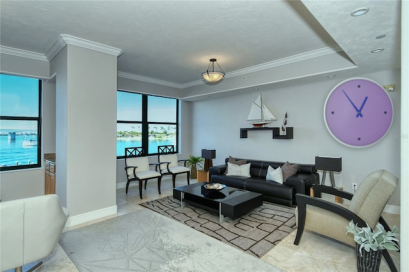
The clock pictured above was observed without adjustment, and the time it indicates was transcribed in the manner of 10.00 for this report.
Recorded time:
12.54
